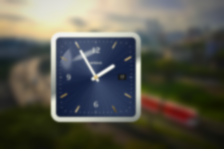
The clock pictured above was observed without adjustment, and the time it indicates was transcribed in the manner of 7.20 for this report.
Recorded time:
1.55
